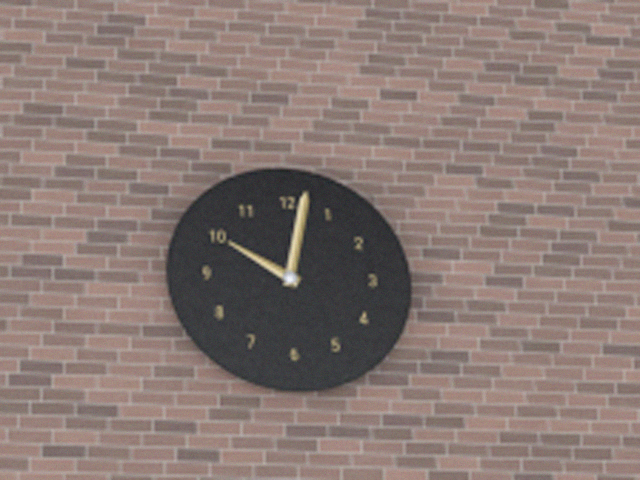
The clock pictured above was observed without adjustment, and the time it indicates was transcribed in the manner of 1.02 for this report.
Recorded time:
10.02
